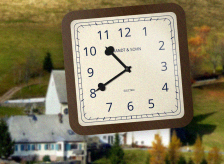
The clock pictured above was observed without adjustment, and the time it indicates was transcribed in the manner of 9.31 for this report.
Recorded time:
10.40
